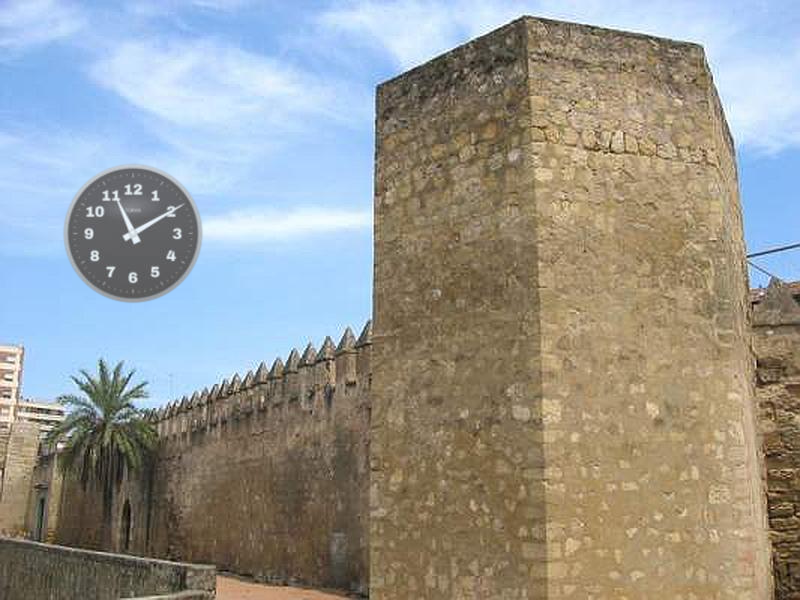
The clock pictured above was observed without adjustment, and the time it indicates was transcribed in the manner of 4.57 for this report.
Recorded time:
11.10
